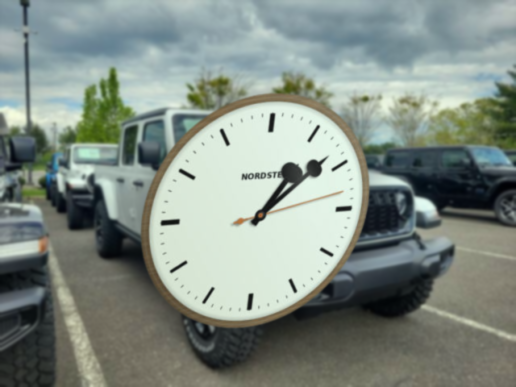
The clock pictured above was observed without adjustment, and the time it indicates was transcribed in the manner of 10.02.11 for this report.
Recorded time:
1.08.13
